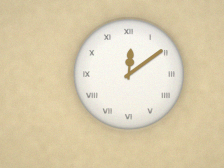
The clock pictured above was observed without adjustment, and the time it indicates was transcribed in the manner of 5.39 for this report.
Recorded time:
12.09
